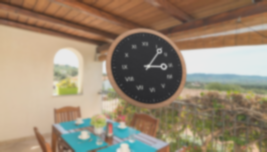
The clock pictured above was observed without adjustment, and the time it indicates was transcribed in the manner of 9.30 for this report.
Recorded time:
3.07
